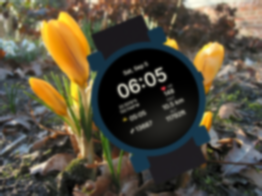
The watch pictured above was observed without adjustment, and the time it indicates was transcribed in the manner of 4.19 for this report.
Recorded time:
6.05
